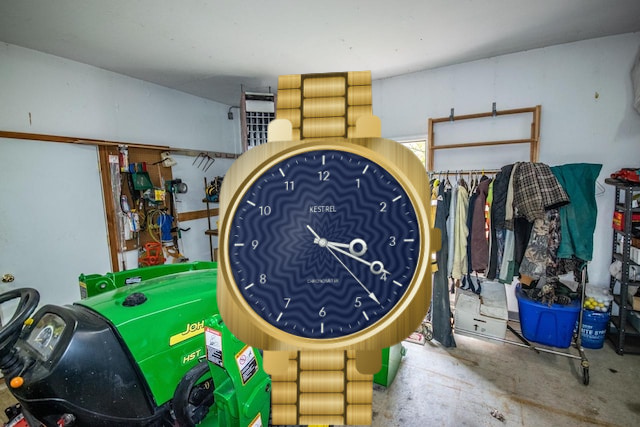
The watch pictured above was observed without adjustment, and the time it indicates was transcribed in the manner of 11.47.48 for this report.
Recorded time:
3.19.23
